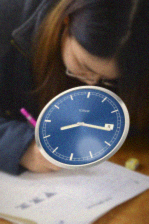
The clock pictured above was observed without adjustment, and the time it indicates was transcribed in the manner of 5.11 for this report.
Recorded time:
8.16
